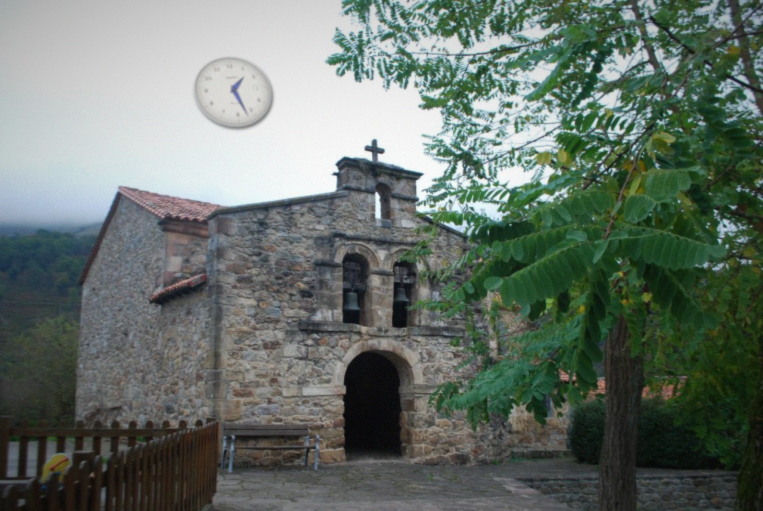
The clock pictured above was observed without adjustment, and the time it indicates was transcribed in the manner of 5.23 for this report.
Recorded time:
1.27
